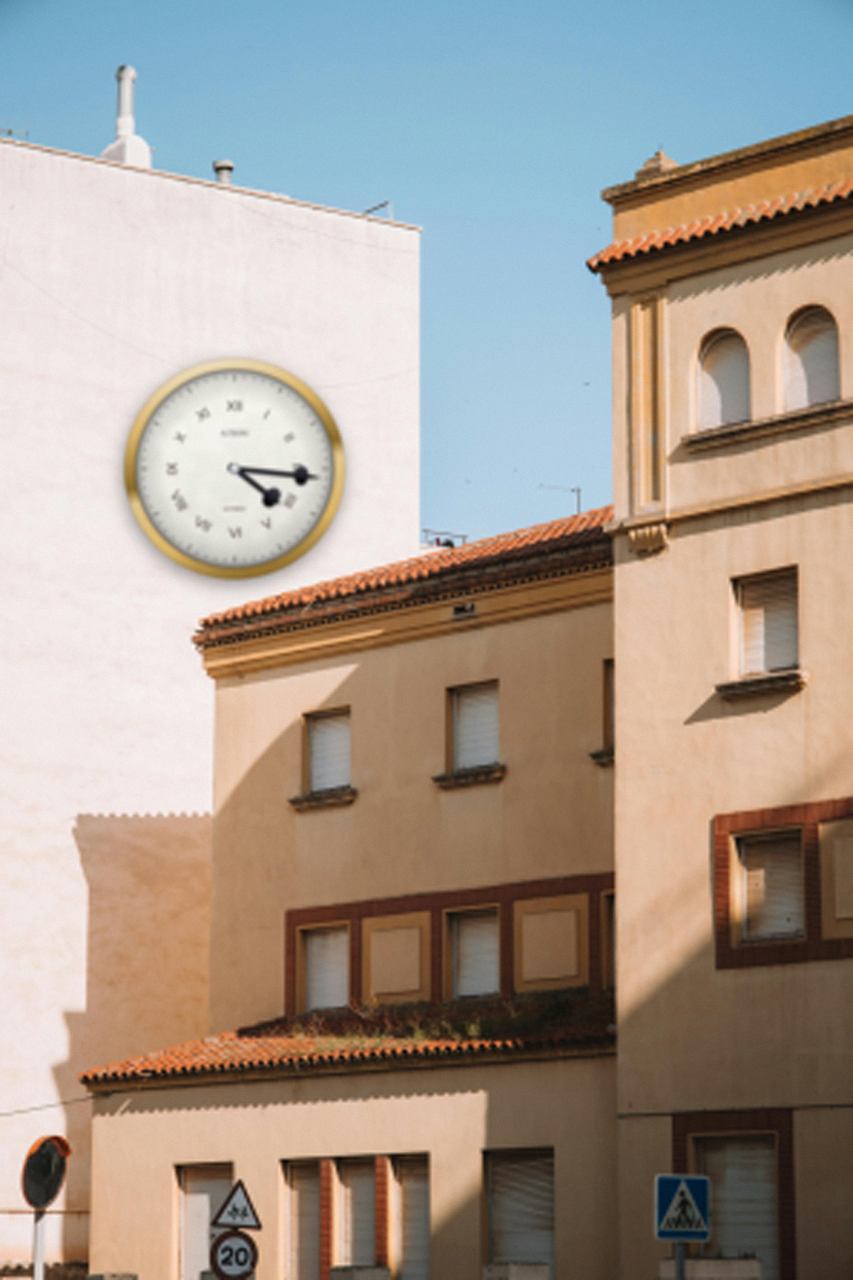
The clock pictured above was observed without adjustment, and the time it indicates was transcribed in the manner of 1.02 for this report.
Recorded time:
4.16
